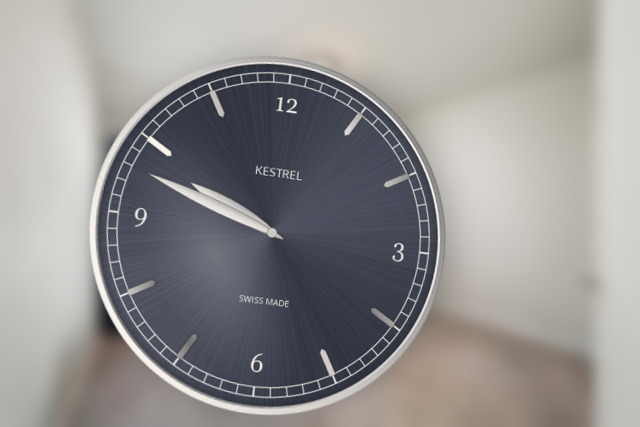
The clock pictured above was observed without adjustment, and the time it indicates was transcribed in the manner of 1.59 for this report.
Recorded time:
9.48
